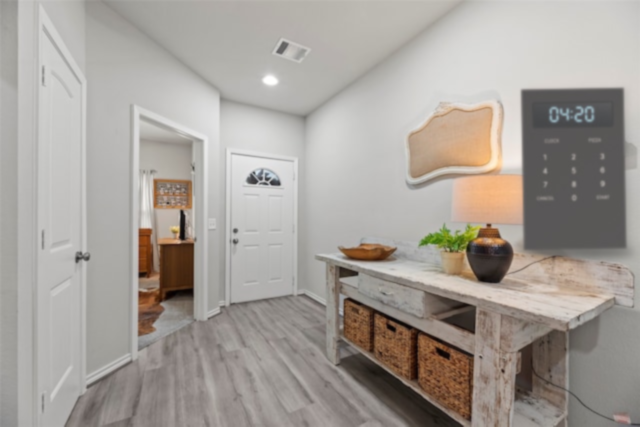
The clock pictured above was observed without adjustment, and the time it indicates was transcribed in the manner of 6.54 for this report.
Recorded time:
4.20
